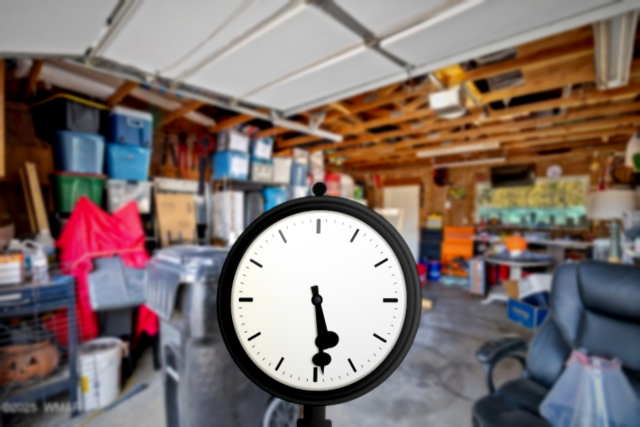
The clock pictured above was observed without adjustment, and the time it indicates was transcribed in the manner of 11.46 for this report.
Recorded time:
5.29
